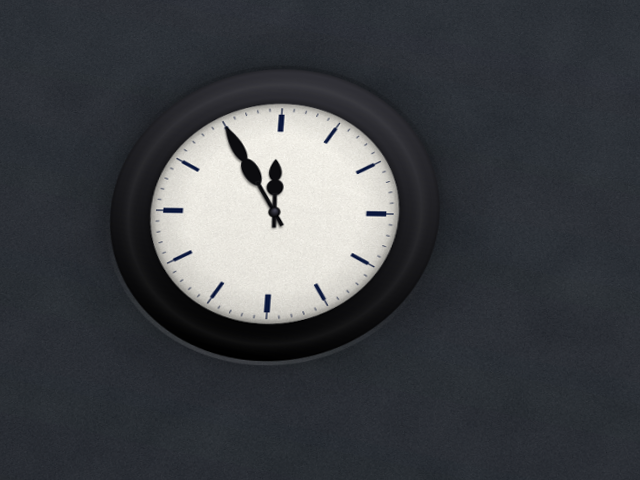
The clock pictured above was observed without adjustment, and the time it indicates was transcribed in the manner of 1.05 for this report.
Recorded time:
11.55
